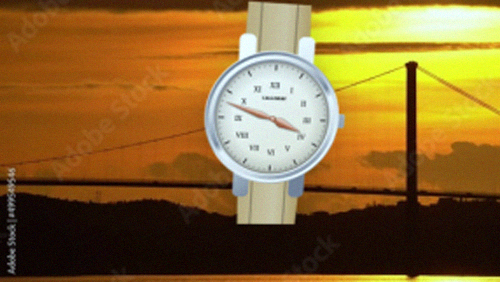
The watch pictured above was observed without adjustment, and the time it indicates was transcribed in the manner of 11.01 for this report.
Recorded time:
3.48
